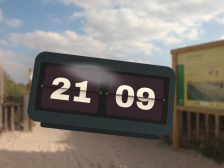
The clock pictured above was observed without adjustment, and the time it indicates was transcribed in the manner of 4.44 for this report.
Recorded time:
21.09
